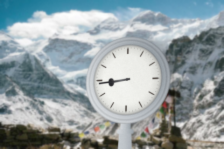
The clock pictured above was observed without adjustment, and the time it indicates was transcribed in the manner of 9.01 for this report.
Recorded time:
8.44
